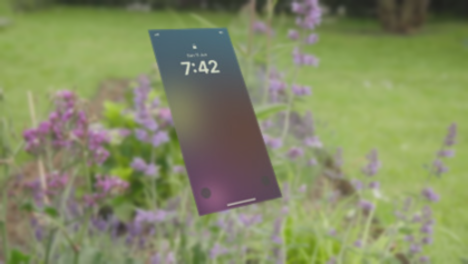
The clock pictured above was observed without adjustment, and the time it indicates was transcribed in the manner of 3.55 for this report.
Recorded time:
7.42
